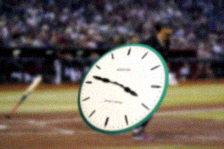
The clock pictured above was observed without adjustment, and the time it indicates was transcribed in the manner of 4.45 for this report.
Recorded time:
3.47
